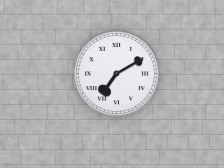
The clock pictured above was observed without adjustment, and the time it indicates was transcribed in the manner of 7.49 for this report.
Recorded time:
7.10
